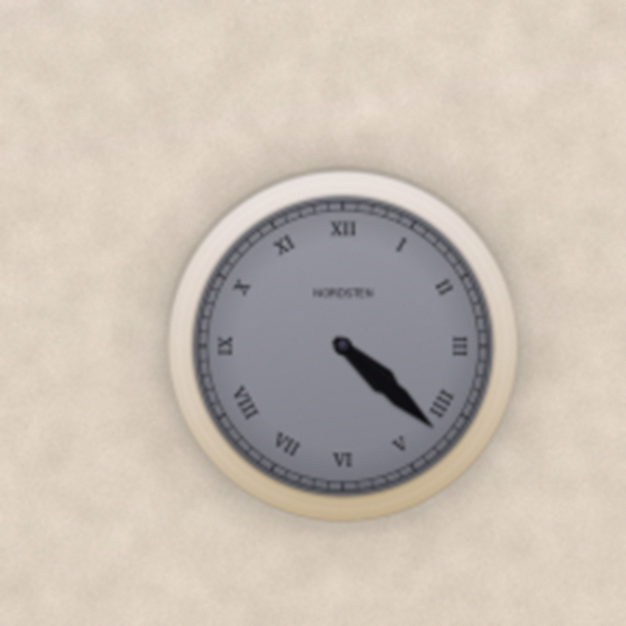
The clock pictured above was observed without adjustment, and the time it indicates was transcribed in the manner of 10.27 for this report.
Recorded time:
4.22
